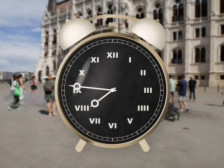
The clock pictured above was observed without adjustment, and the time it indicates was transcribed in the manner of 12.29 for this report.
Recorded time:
7.46
